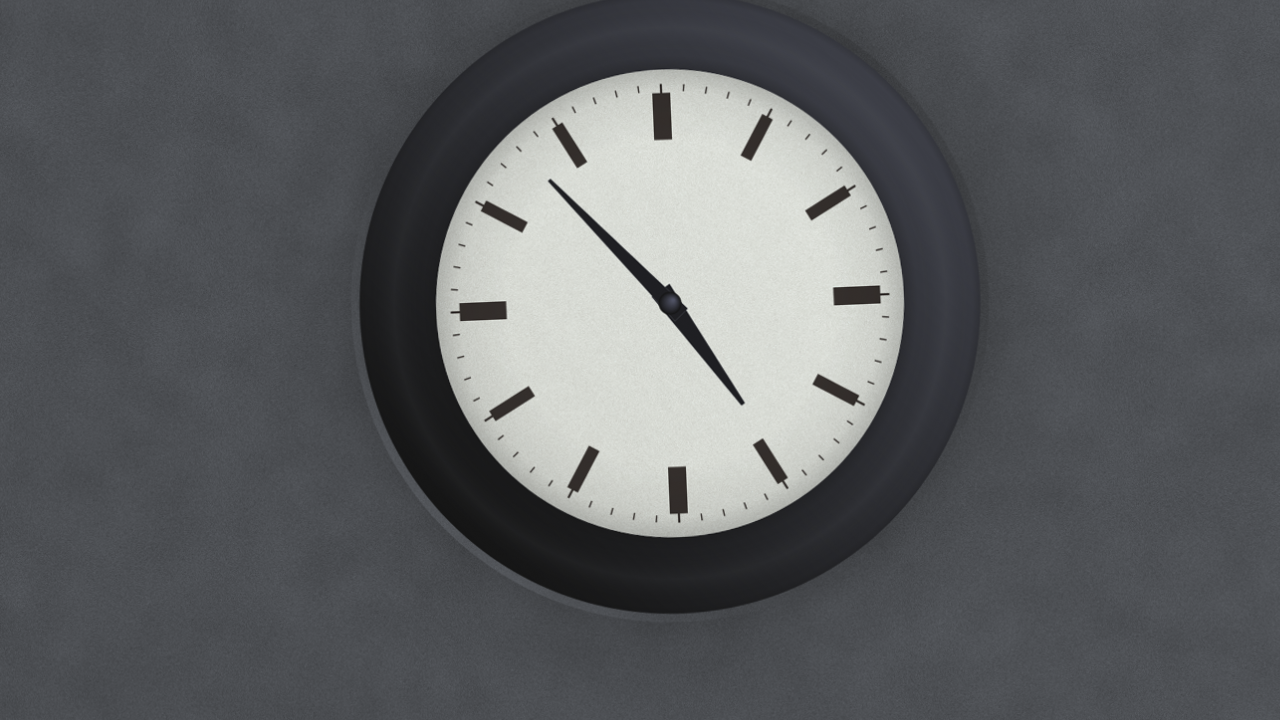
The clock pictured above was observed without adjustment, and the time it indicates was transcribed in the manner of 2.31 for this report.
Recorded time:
4.53
